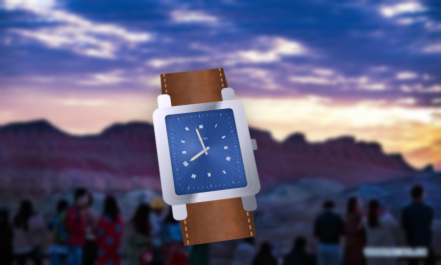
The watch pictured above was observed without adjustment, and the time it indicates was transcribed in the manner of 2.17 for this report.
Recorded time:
7.58
